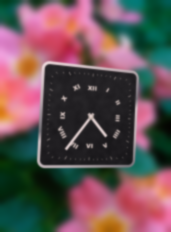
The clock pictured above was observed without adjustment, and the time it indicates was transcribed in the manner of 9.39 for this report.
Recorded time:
4.36
